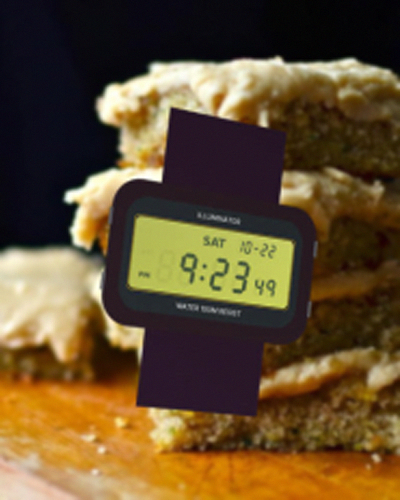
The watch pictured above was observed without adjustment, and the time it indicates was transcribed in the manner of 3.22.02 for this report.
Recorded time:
9.23.49
